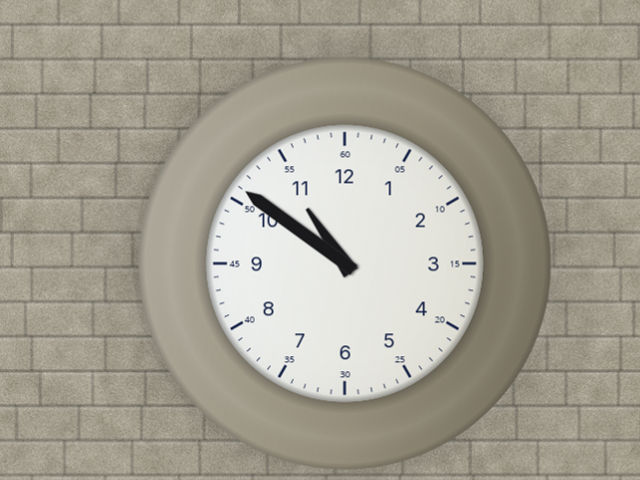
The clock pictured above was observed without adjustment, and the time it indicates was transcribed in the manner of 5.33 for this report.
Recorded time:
10.51
